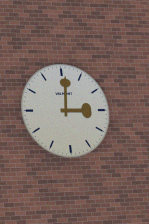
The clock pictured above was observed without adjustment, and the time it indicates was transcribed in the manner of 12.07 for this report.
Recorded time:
3.01
